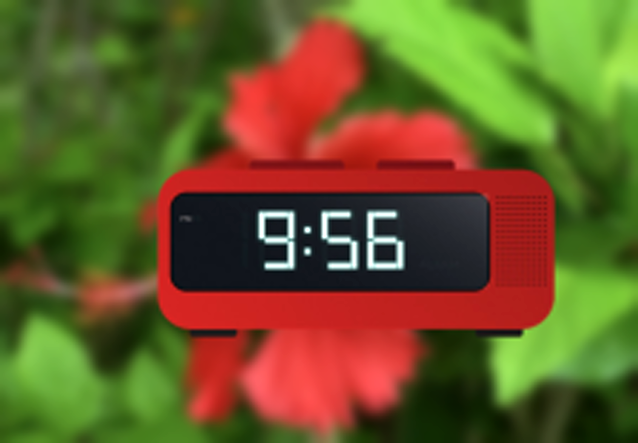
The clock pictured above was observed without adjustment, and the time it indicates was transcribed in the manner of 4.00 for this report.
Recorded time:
9.56
